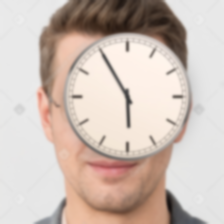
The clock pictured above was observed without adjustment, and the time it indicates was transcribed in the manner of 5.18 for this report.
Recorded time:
5.55
